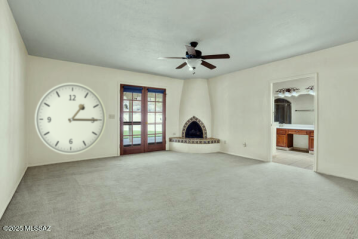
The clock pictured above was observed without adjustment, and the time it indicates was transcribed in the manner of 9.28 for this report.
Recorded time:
1.15
